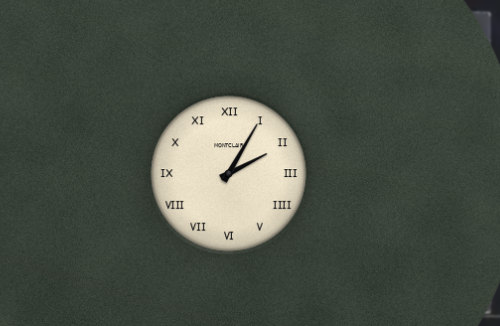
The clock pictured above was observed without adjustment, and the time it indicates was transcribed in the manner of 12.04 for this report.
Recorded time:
2.05
